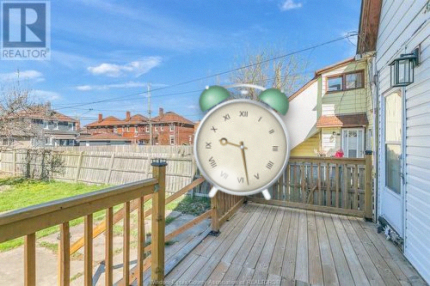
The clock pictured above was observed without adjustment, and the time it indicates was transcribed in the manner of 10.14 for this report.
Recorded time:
9.28
